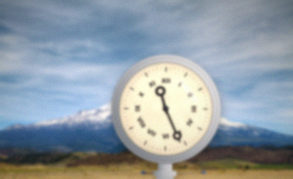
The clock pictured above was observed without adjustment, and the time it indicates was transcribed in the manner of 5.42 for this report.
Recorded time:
11.26
